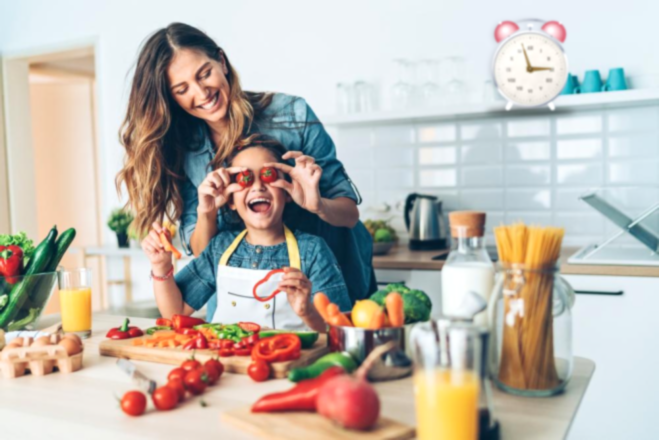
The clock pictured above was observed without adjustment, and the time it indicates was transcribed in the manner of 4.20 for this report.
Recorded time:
2.57
